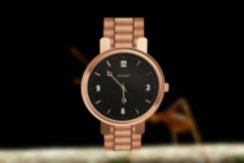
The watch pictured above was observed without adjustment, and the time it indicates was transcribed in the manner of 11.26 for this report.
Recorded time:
5.53
